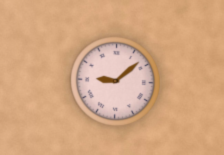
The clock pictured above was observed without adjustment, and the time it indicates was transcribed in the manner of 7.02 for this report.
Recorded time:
9.08
